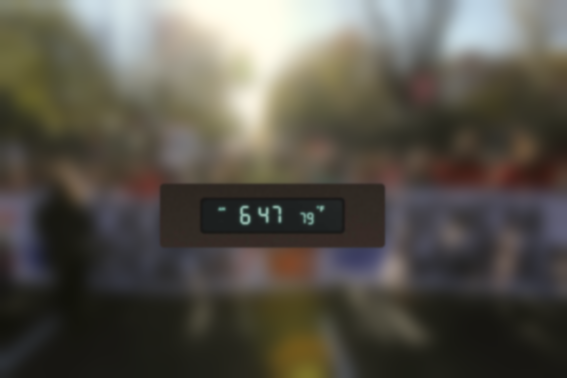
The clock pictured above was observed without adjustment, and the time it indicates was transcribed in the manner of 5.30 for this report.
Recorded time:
6.47
